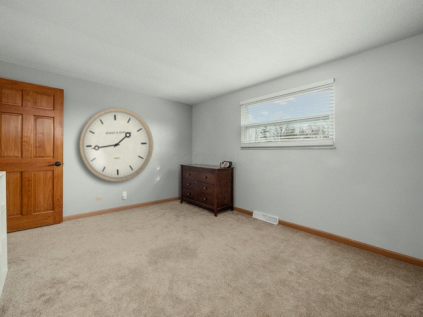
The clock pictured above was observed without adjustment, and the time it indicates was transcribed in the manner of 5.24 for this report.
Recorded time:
1.44
